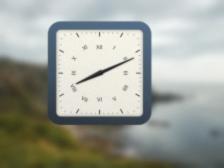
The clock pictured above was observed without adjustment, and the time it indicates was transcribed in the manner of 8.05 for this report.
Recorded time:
8.11
